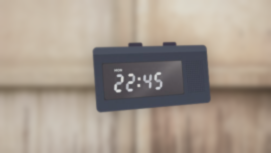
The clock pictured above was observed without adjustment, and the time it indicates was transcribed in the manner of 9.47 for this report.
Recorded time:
22.45
